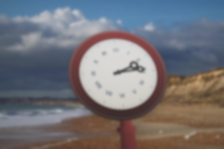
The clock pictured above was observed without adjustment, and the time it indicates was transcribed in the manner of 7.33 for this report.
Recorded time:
2.14
